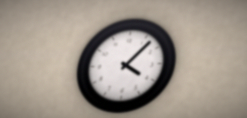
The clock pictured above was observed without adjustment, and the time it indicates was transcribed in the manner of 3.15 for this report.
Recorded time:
4.07
